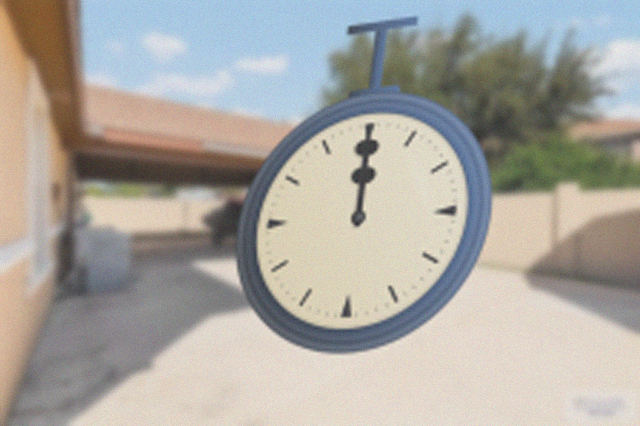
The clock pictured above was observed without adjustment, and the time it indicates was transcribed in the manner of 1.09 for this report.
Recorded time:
12.00
